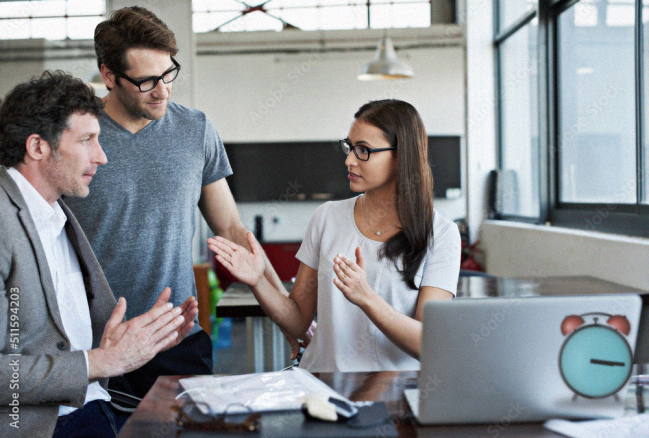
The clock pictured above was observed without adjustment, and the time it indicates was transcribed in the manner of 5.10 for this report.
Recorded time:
3.16
